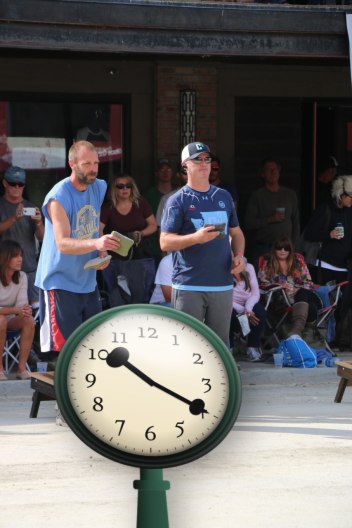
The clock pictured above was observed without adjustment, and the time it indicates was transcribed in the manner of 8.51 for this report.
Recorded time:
10.20
